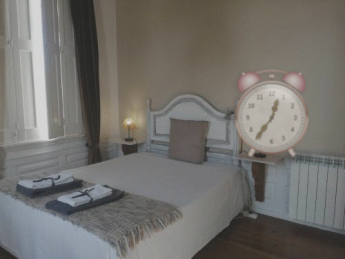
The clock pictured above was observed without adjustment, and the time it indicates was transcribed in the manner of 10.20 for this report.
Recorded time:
12.36
